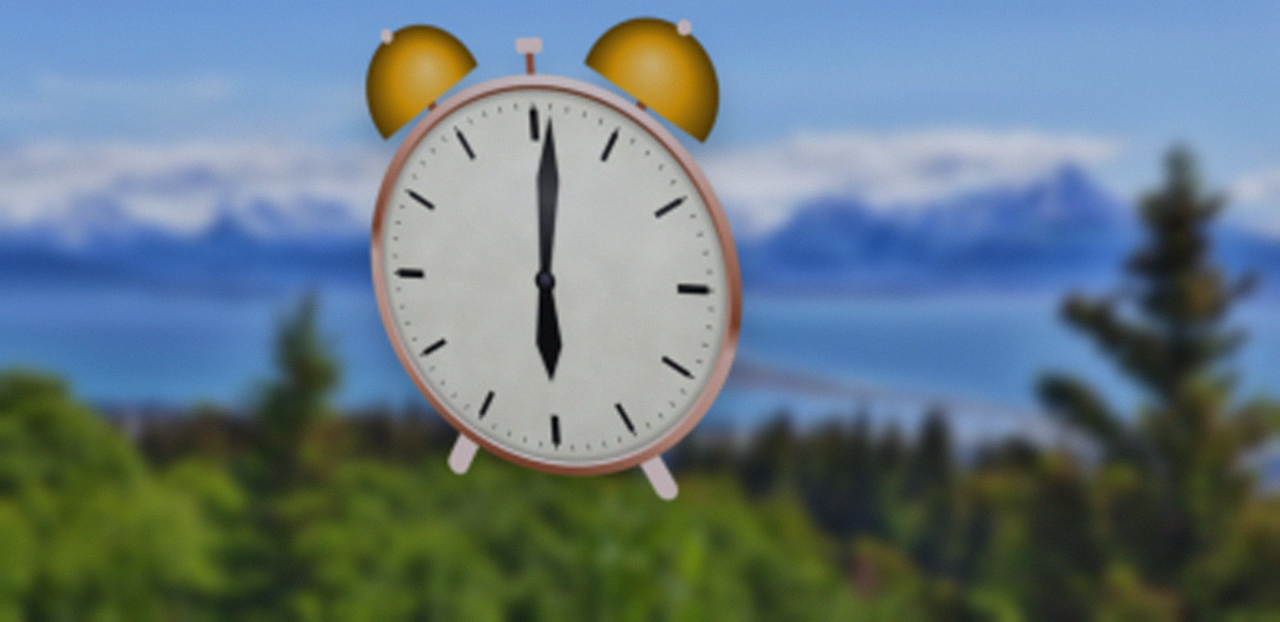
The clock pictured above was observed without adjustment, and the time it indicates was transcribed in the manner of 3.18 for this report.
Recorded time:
6.01
